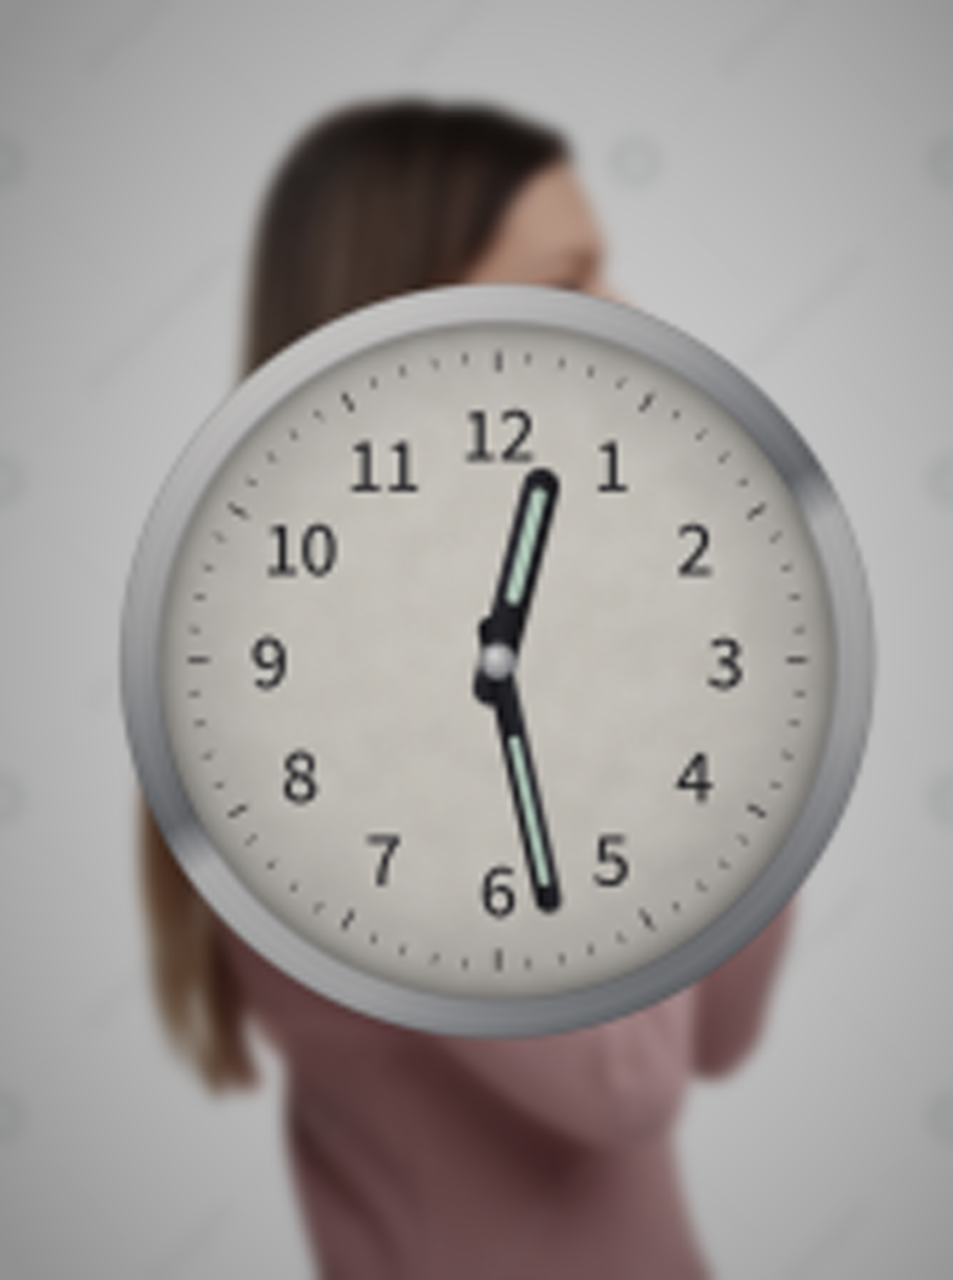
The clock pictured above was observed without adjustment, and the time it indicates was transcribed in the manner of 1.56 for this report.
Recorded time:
12.28
